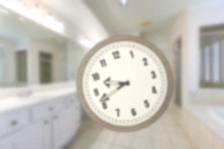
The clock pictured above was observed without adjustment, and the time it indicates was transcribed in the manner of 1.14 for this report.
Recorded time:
9.42
